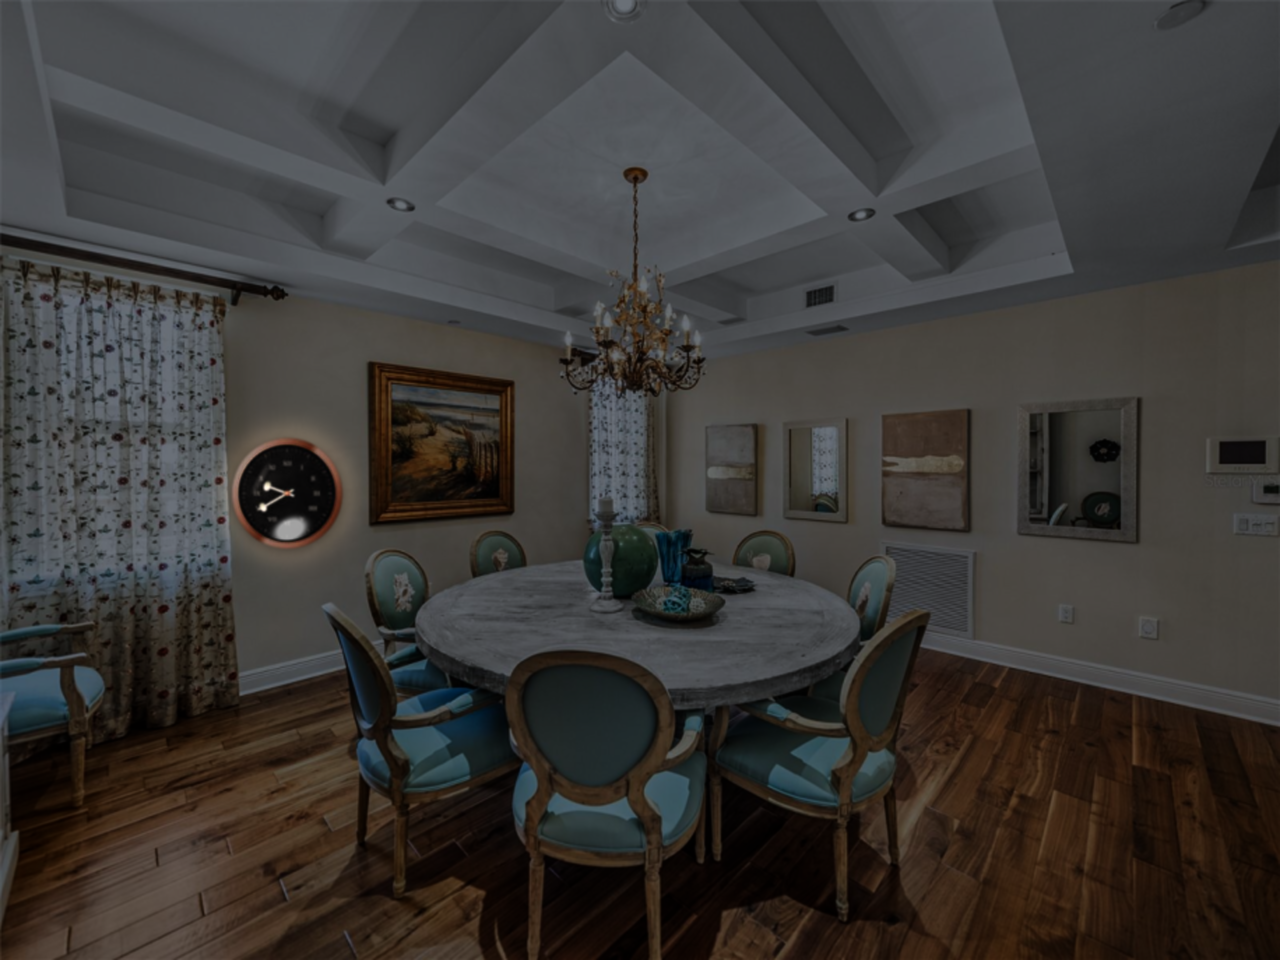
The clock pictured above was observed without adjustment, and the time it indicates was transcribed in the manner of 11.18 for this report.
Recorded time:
9.40
